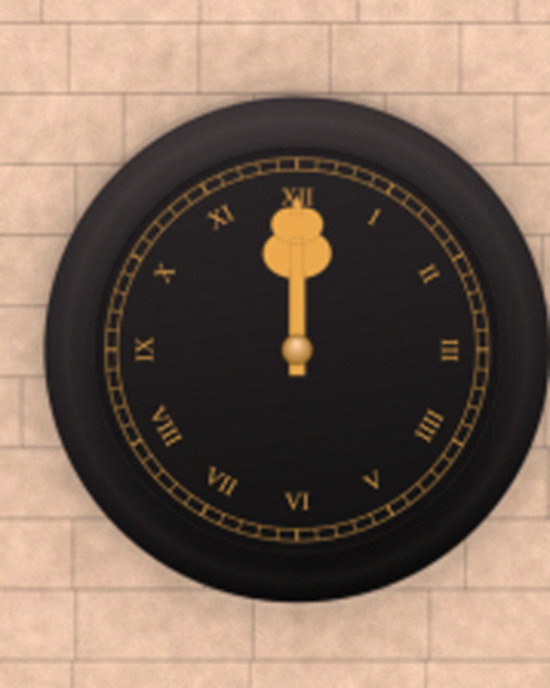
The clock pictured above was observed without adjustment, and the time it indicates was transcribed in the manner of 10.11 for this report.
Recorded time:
12.00
